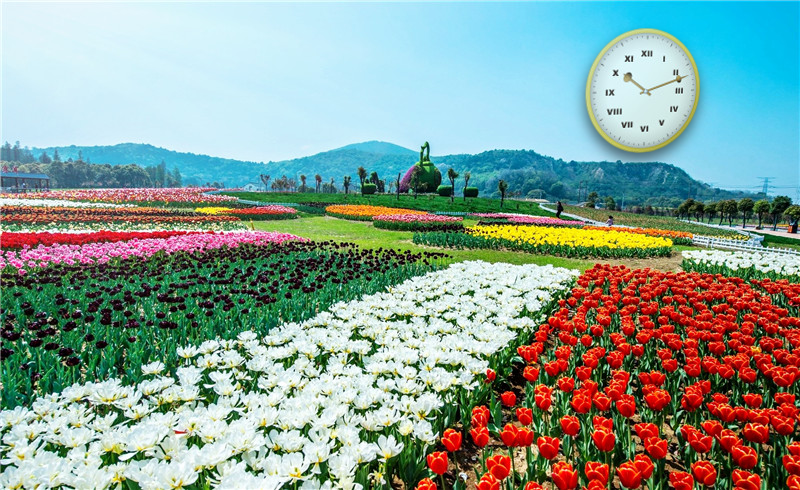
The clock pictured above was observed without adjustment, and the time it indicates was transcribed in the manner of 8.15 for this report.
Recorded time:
10.12
